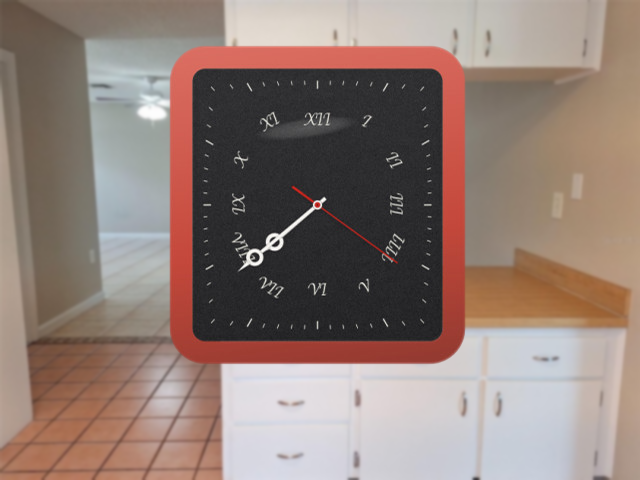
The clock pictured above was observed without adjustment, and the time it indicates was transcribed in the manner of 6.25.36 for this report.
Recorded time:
7.38.21
